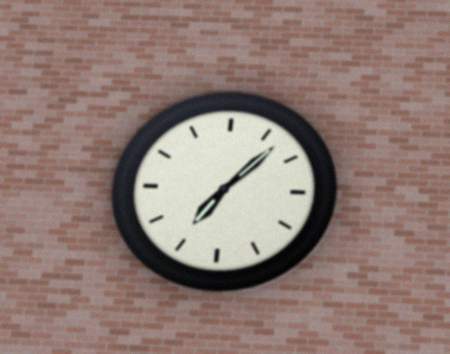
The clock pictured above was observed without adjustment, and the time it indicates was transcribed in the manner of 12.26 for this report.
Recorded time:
7.07
